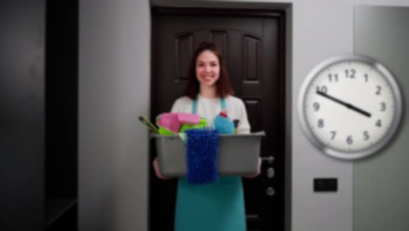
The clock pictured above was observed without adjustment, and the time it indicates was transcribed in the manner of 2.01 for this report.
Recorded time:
3.49
